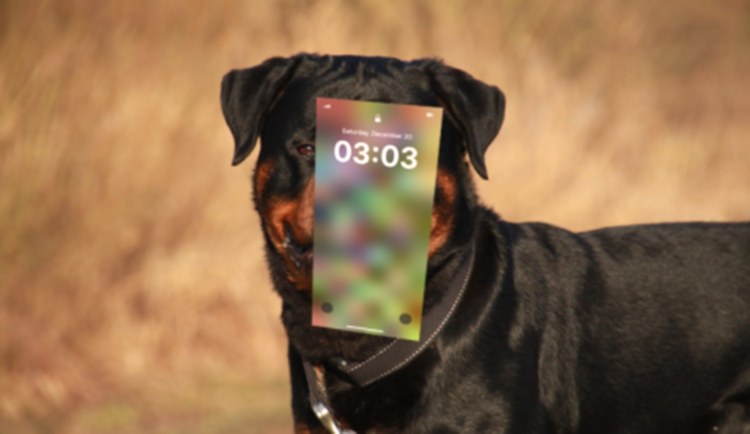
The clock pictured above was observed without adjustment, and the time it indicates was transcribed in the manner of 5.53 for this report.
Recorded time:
3.03
